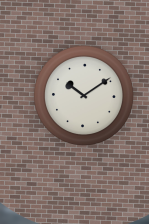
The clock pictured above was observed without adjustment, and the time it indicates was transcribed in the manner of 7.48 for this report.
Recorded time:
10.09
